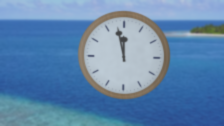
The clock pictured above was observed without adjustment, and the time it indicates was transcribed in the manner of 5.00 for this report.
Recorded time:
11.58
